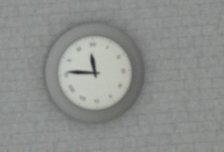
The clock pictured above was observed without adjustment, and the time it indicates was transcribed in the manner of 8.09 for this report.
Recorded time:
11.46
